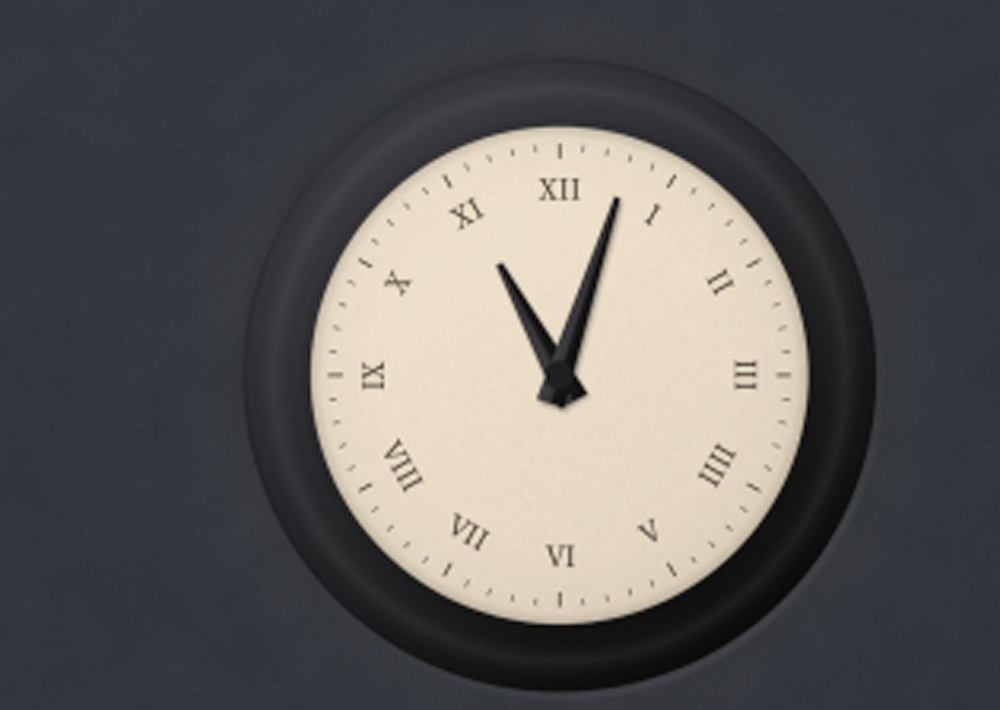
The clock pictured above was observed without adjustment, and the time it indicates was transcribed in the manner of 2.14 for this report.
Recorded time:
11.03
